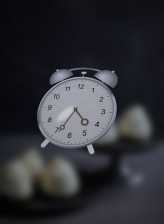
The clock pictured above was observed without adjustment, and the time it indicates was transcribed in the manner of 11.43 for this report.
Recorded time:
4.34
